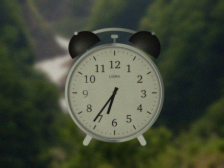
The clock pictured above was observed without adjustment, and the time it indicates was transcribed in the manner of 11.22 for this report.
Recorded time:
6.36
